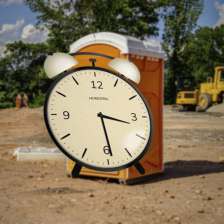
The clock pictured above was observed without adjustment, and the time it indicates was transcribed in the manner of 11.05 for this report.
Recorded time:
3.29
